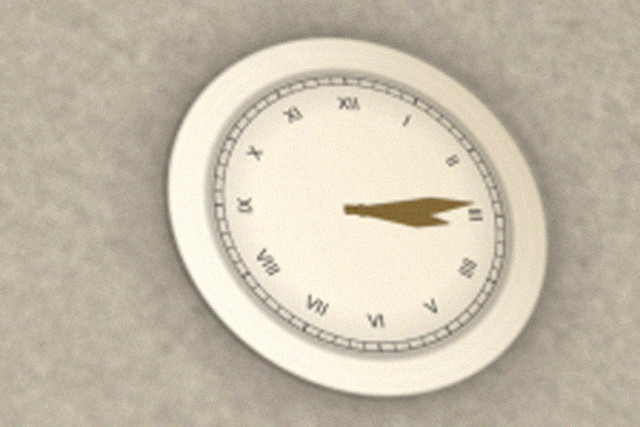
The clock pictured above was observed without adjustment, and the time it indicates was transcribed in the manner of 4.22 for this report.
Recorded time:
3.14
